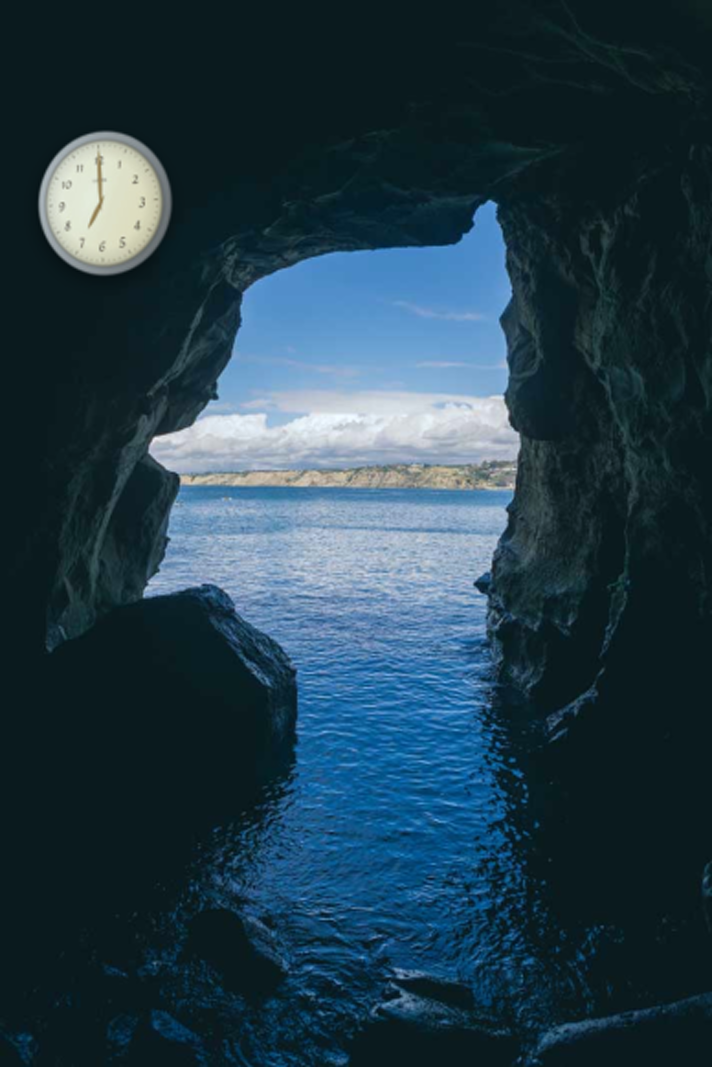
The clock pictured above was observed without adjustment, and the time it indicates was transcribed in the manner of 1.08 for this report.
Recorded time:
7.00
